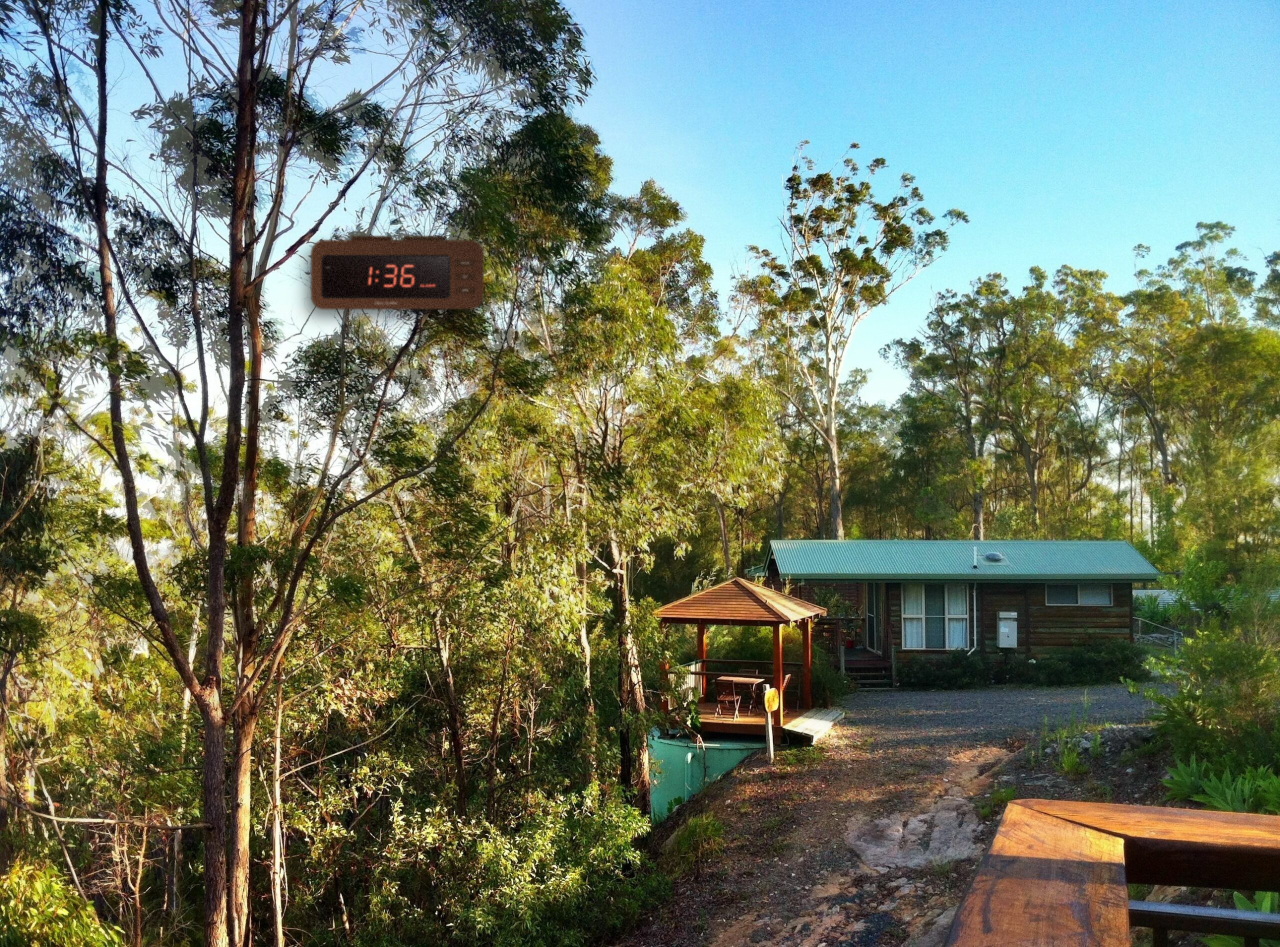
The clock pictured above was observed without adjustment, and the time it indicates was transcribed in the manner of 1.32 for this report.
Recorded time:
1.36
